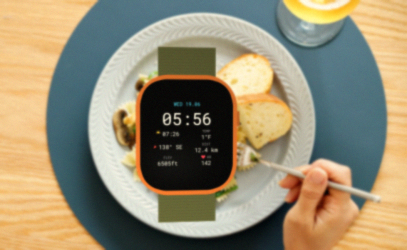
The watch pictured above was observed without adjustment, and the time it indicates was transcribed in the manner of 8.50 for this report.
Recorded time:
5.56
